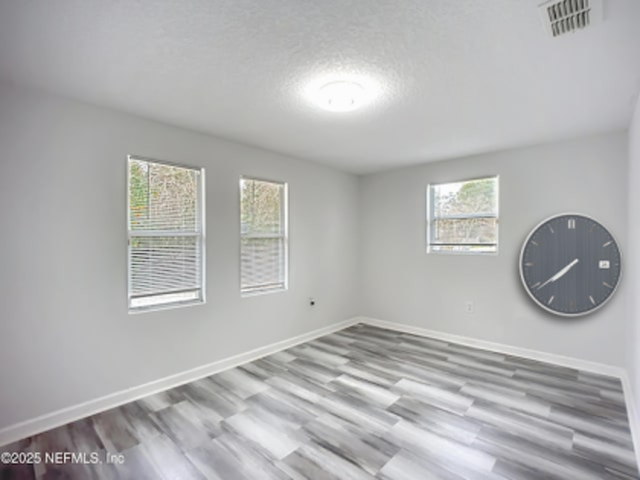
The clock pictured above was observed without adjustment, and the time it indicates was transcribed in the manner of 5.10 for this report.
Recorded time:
7.39
